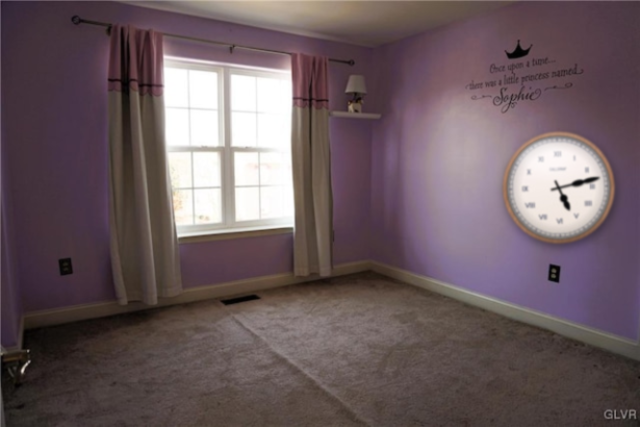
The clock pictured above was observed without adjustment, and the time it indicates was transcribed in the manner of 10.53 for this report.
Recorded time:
5.13
